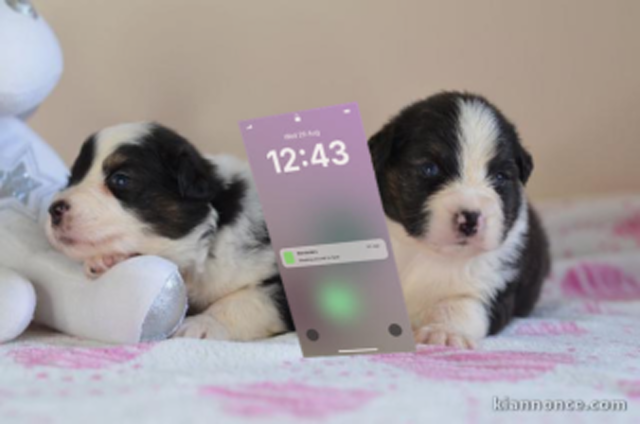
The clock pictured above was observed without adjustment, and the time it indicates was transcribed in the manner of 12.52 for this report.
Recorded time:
12.43
